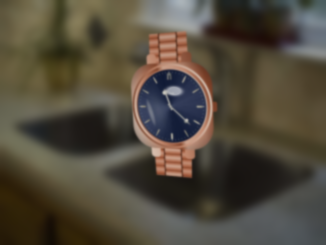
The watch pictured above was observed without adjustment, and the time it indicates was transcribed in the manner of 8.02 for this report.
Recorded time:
11.22
